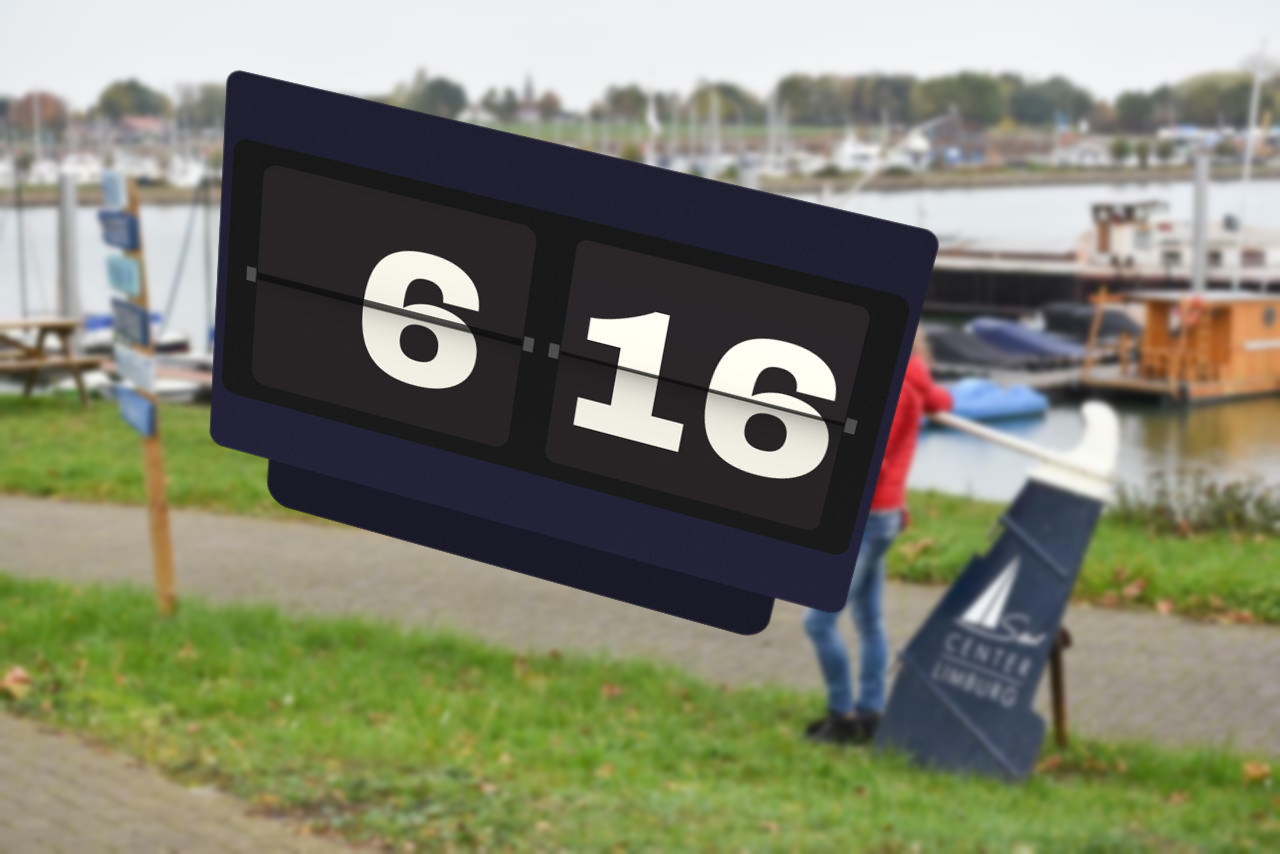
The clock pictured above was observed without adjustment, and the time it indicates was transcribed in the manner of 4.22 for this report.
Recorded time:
6.16
